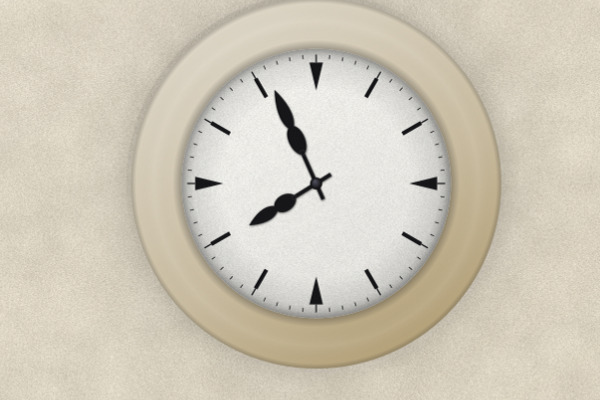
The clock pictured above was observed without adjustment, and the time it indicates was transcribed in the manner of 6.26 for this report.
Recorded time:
7.56
